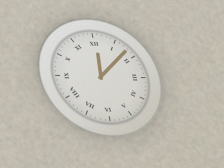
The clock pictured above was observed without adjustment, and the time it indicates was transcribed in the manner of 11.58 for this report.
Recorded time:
12.08
